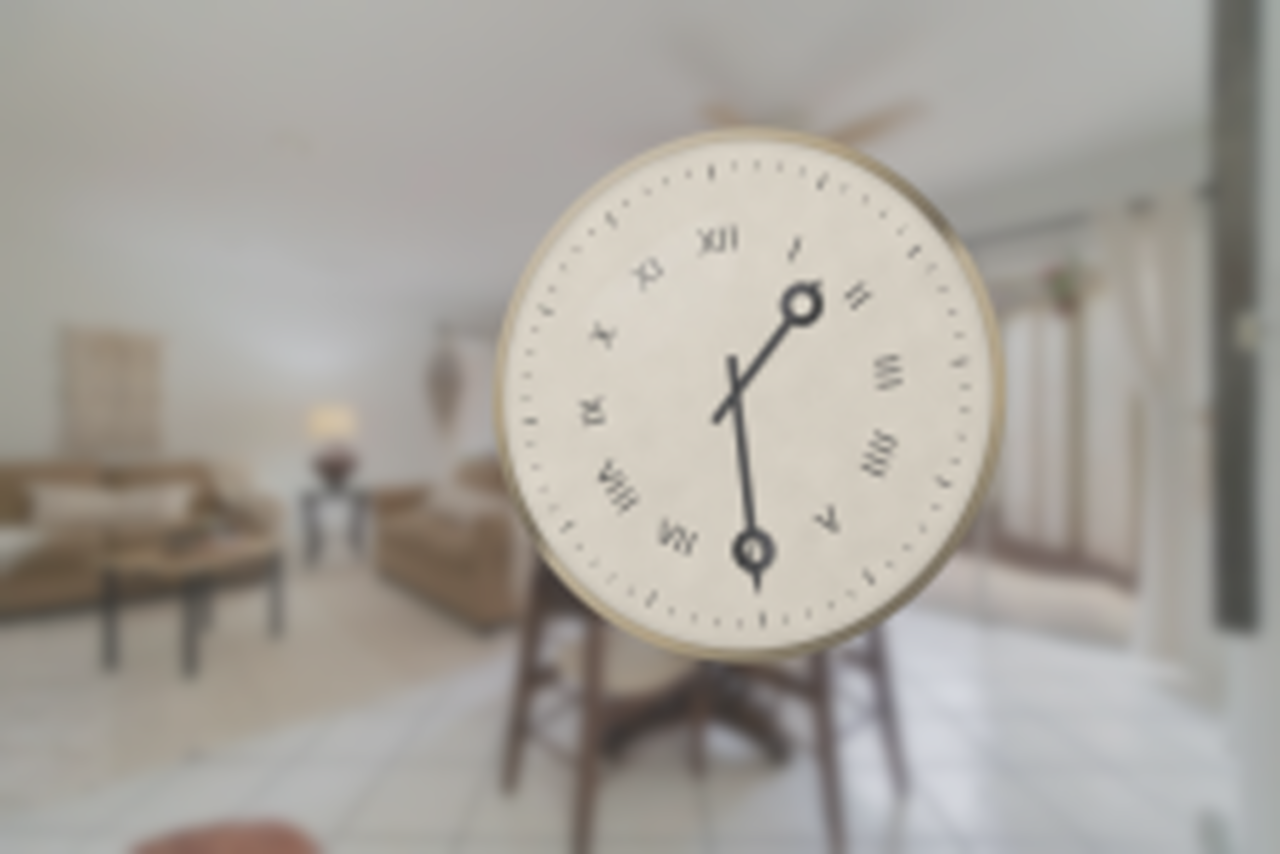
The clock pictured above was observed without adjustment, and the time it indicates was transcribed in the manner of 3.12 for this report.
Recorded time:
1.30
